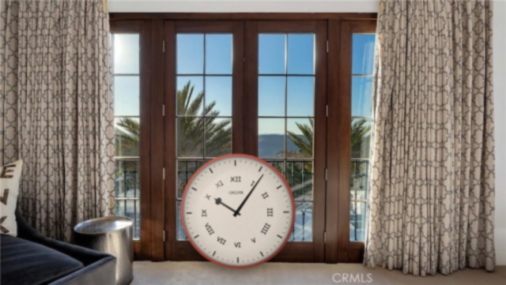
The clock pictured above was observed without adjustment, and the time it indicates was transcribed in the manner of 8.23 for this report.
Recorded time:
10.06
